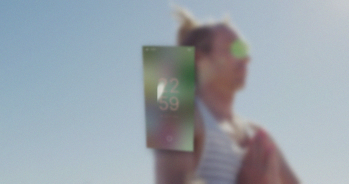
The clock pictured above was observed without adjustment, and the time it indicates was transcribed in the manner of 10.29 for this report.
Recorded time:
22.59
